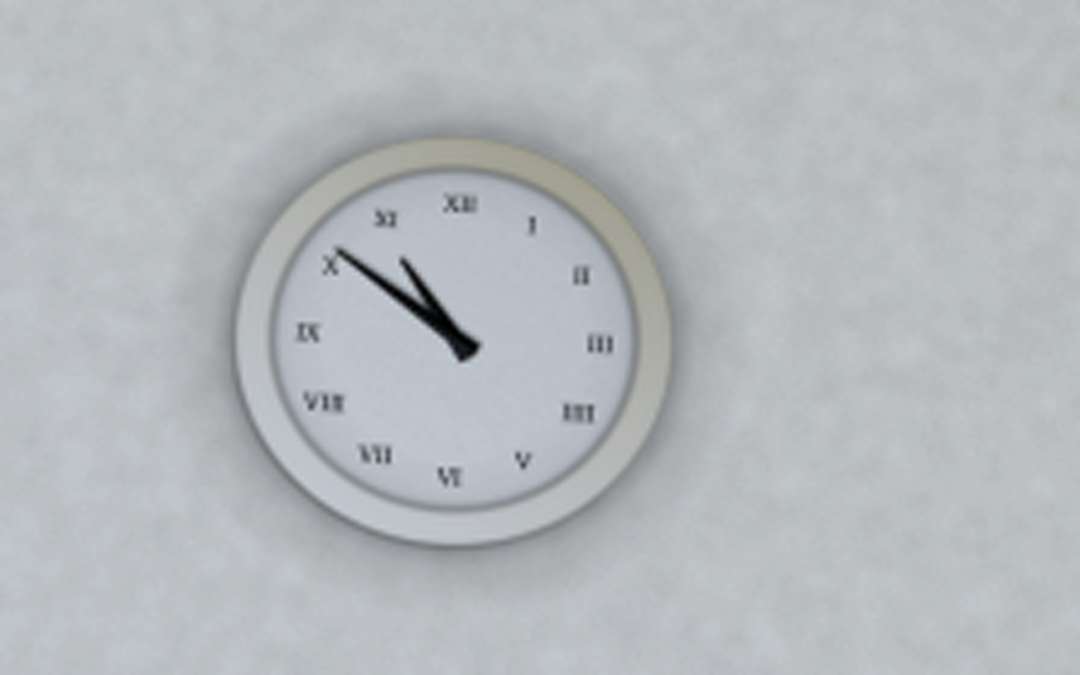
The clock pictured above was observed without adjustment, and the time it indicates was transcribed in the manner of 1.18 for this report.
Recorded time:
10.51
